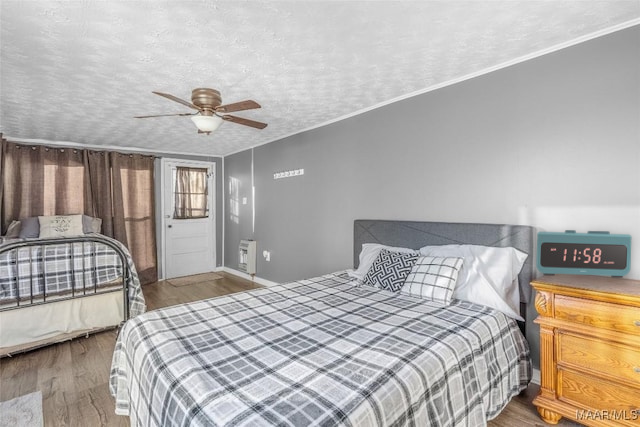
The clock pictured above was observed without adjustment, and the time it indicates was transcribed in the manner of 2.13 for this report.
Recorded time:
11.58
